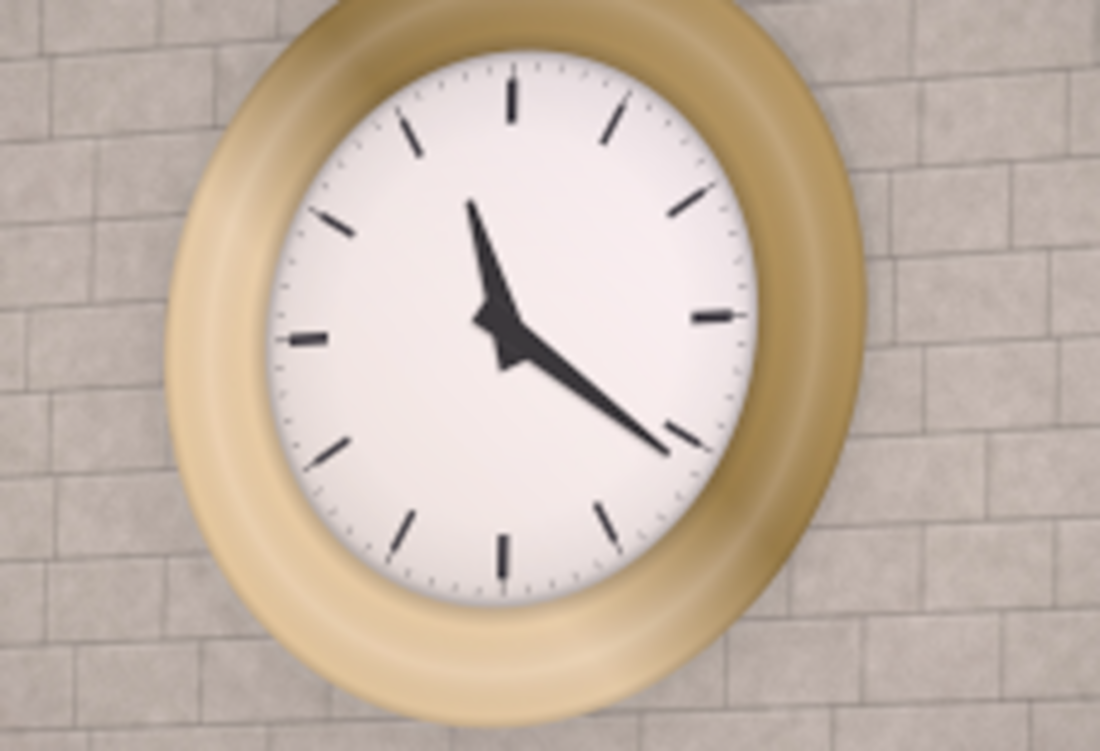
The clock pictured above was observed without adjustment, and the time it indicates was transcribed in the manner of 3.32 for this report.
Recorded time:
11.21
